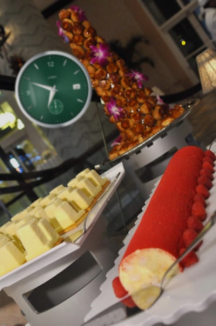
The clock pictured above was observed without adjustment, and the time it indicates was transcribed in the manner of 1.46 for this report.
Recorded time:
6.49
